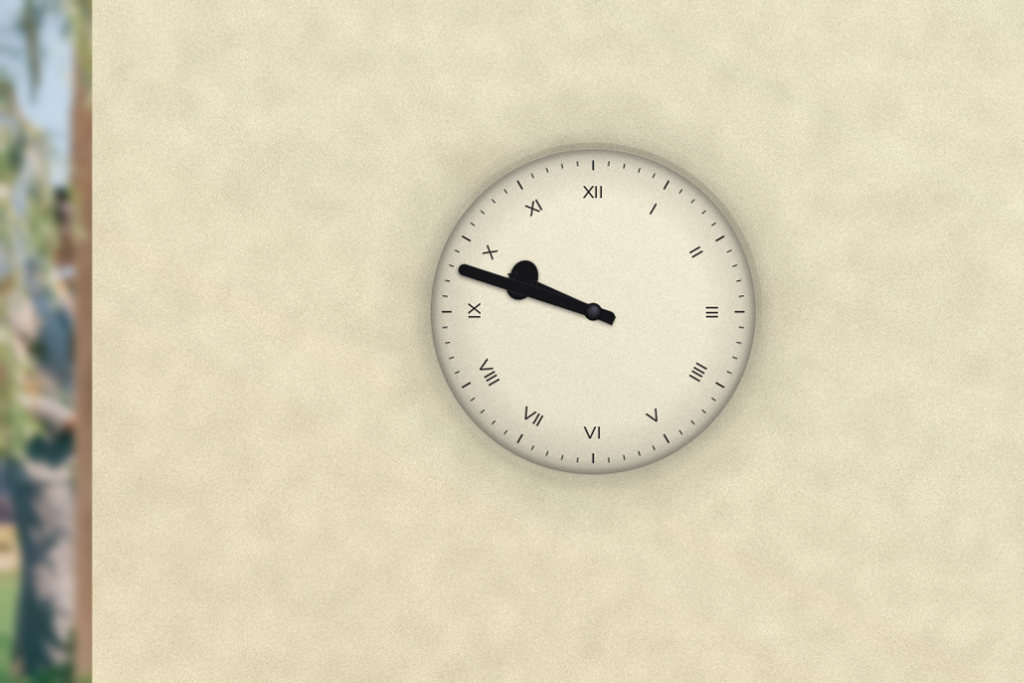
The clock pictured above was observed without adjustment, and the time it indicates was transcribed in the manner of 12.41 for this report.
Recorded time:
9.48
